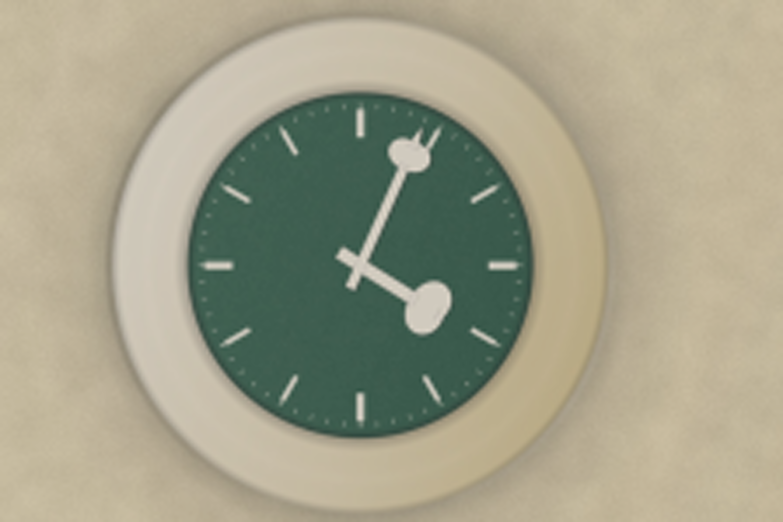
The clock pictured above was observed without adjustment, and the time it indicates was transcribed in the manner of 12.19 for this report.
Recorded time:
4.04
